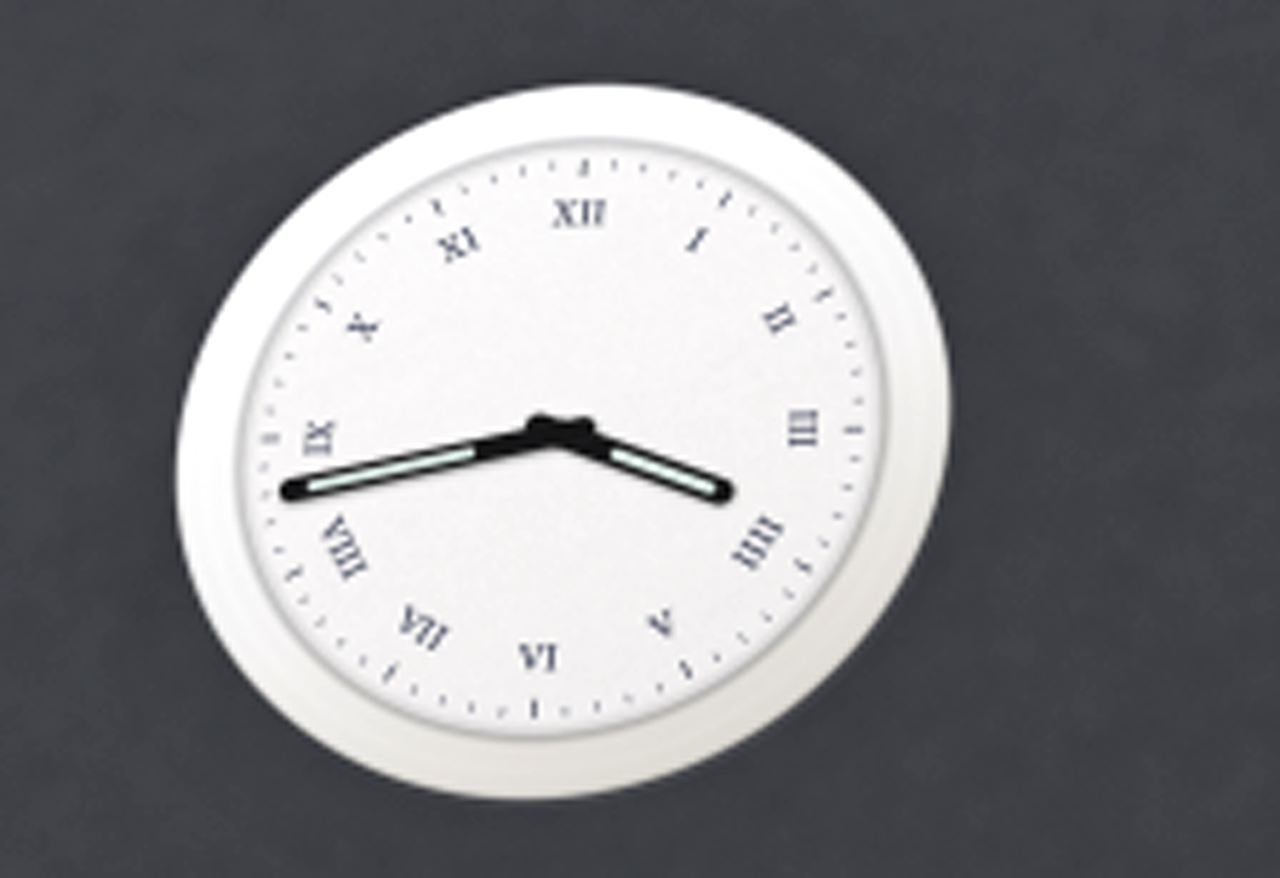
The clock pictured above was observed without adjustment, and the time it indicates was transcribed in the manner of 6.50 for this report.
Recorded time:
3.43
